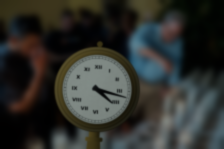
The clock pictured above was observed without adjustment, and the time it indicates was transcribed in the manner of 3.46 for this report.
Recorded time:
4.17
